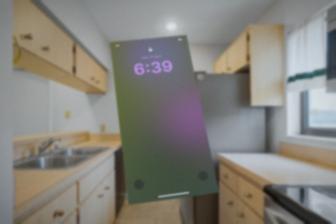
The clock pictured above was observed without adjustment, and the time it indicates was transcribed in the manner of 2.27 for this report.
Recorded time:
6.39
